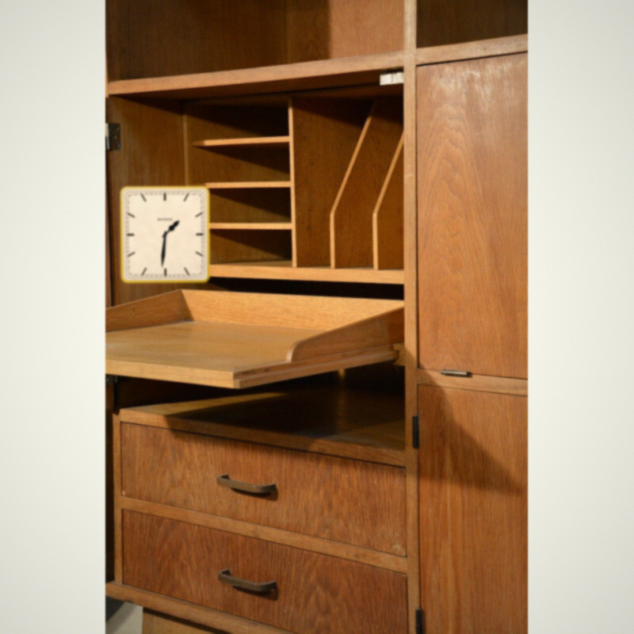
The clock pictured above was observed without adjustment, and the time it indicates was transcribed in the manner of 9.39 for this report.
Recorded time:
1.31
